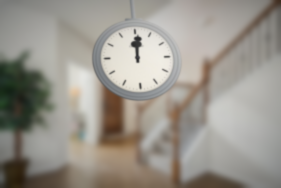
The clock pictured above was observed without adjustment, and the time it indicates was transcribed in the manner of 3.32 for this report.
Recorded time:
12.01
